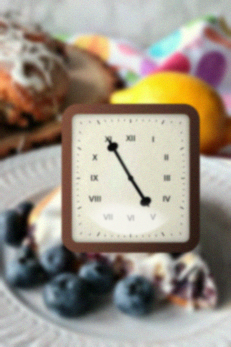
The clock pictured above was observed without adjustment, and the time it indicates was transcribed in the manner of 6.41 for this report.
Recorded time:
4.55
